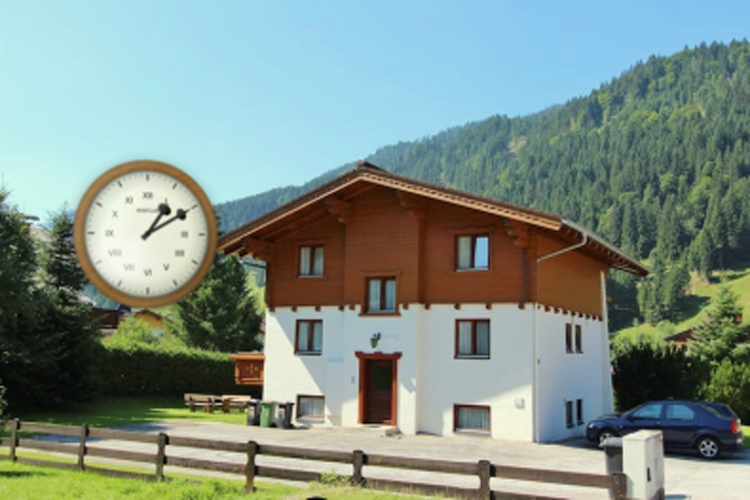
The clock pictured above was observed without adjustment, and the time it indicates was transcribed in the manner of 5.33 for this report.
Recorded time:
1.10
